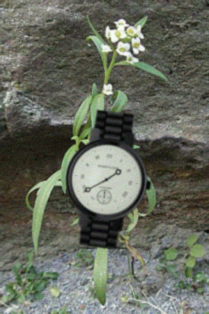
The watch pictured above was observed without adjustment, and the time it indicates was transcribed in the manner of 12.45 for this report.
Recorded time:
1.39
